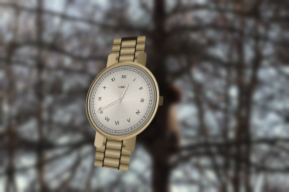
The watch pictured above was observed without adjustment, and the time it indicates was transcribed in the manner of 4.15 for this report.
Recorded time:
12.40
